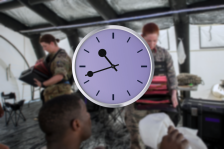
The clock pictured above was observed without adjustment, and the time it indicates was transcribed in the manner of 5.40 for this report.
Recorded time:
10.42
